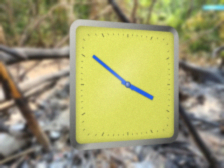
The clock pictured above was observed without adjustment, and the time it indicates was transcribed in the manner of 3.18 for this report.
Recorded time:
3.51
